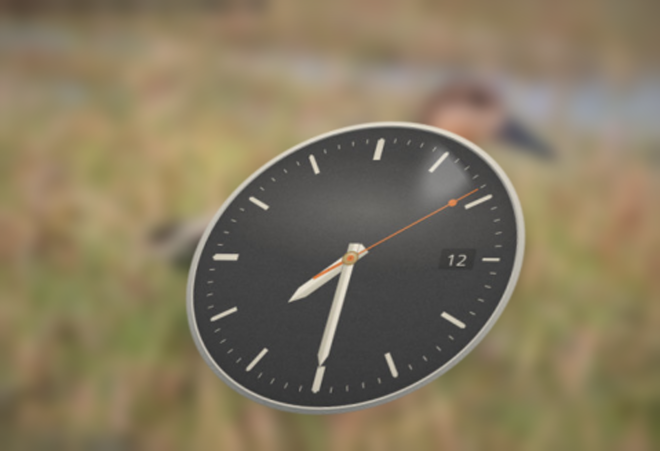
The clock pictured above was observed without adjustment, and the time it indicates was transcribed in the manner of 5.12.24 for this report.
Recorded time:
7.30.09
